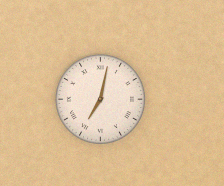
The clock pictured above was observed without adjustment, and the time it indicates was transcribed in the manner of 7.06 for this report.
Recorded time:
7.02
